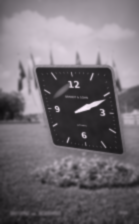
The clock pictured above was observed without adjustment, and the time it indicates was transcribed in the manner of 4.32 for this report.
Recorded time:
2.11
